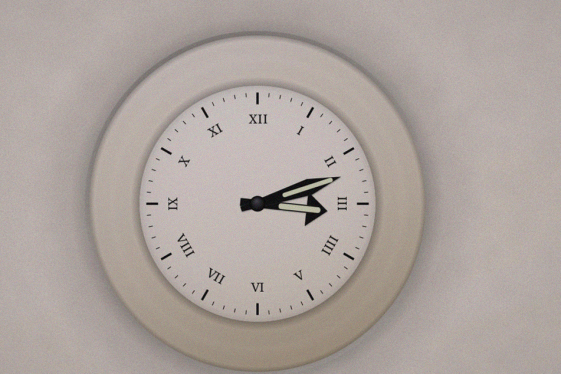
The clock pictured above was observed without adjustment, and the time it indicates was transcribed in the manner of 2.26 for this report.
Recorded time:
3.12
